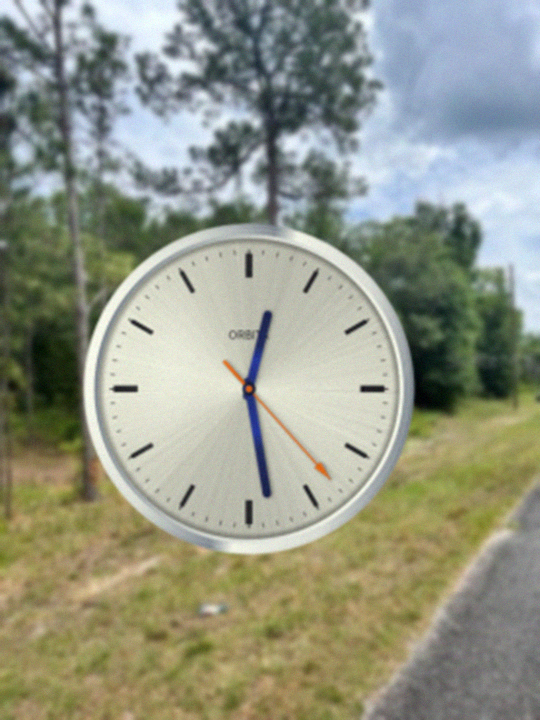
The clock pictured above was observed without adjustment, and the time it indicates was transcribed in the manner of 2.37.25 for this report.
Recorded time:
12.28.23
